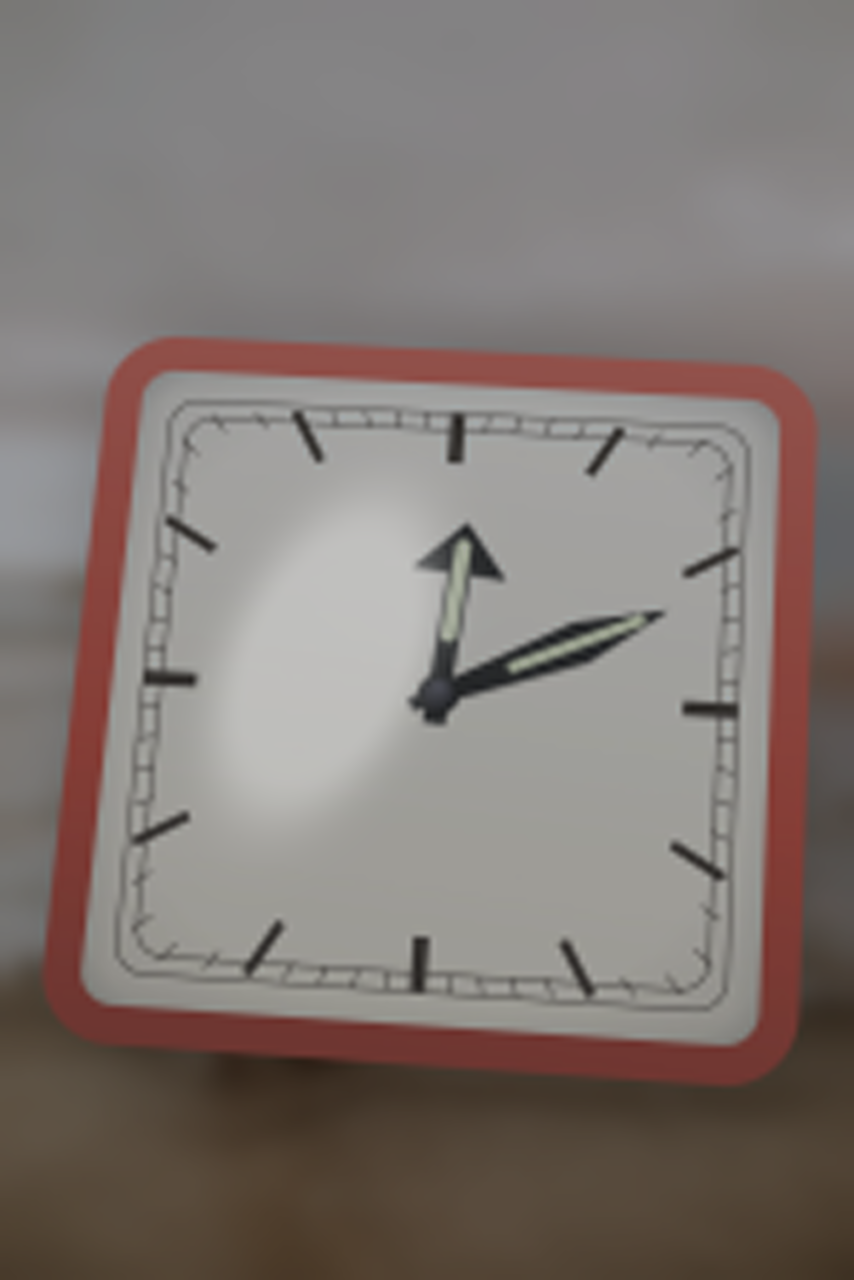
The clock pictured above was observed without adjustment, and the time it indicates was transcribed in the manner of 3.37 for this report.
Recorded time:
12.11
